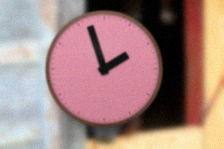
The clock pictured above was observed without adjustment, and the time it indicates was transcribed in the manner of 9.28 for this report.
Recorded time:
1.57
